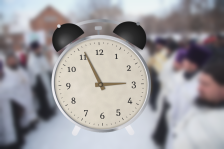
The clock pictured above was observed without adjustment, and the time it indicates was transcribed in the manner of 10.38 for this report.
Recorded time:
2.56
